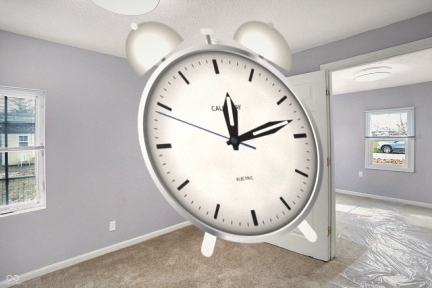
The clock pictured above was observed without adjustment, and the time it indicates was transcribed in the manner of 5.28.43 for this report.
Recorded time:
12.12.49
